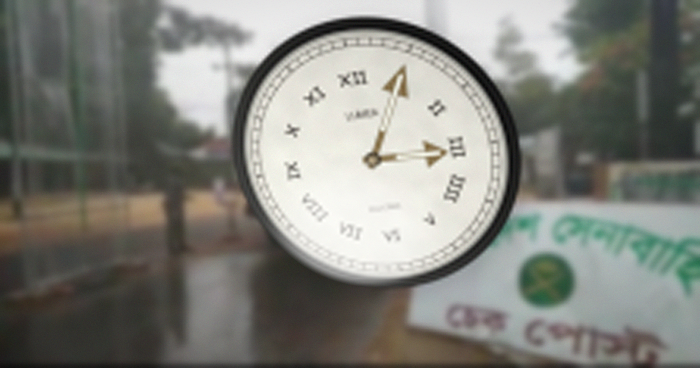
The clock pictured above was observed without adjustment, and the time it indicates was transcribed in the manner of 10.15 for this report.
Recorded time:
3.05
